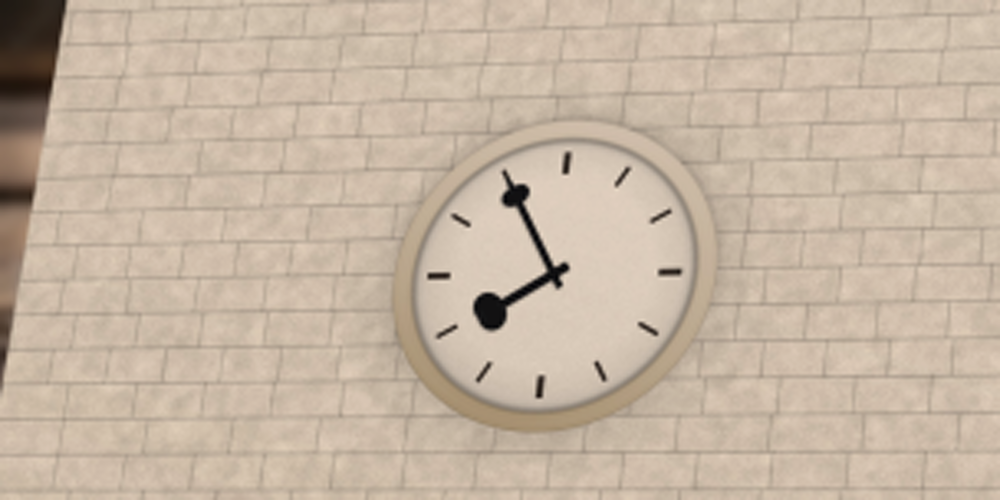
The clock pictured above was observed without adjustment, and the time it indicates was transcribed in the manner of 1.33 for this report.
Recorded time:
7.55
